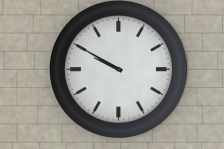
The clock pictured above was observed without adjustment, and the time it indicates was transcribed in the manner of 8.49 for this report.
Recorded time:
9.50
